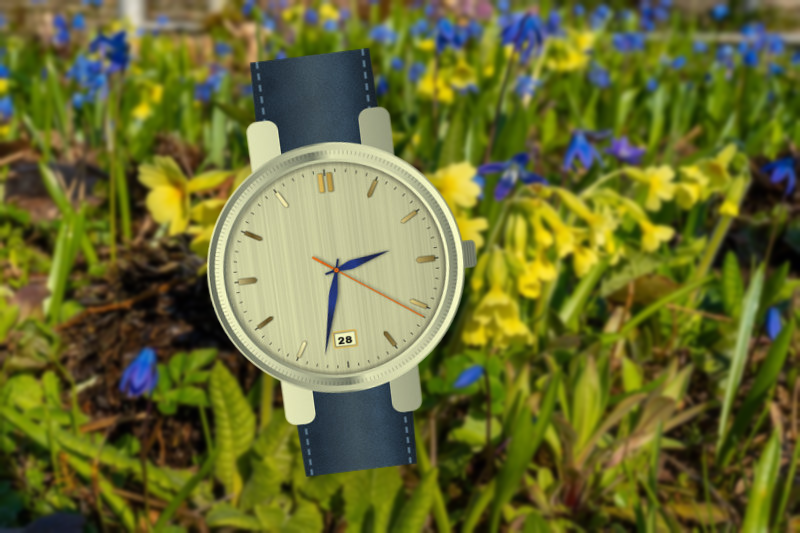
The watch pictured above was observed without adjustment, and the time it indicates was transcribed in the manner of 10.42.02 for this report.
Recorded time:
2.32.21
